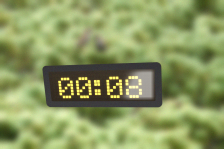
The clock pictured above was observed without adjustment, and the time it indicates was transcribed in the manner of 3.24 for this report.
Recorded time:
0.08
